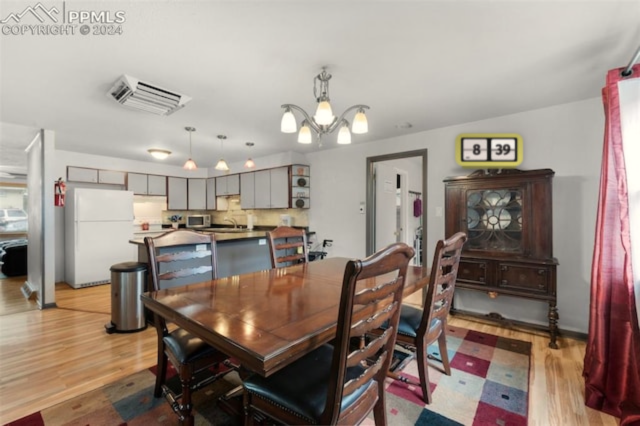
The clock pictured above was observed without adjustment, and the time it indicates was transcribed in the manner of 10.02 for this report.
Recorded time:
8.39
